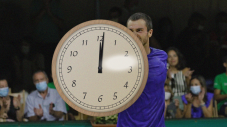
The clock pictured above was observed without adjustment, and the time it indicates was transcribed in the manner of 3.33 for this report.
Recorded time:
12.01
